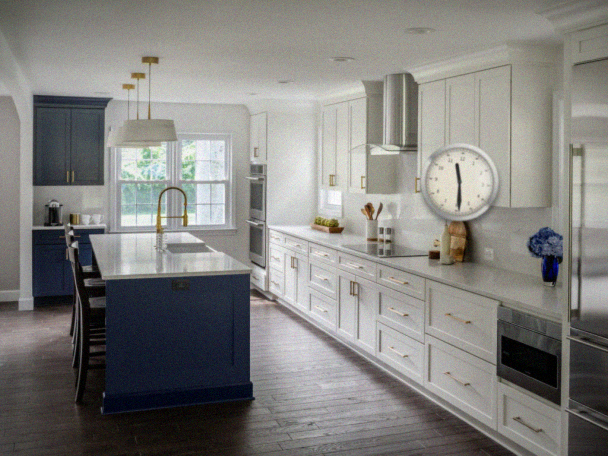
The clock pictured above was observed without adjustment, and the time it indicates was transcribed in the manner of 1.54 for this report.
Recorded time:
11.29
